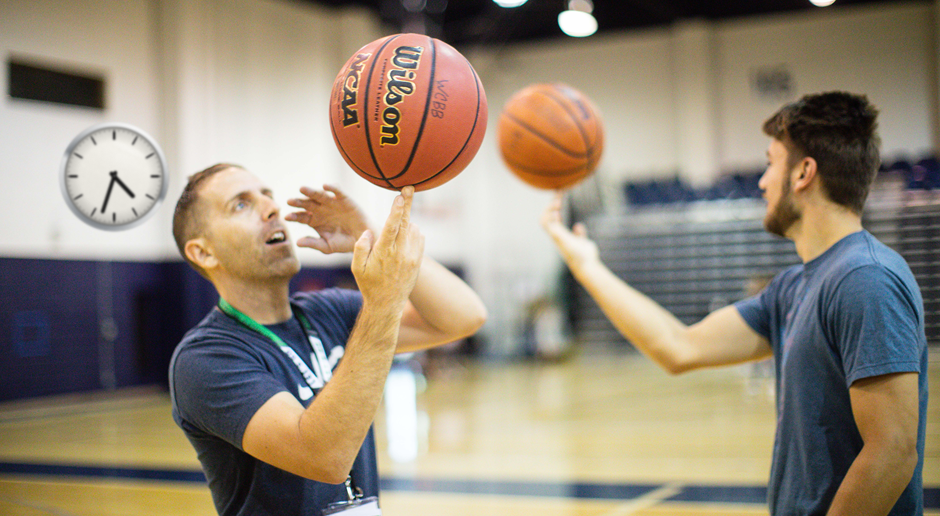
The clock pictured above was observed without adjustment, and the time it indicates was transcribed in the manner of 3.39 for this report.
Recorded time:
4.33
